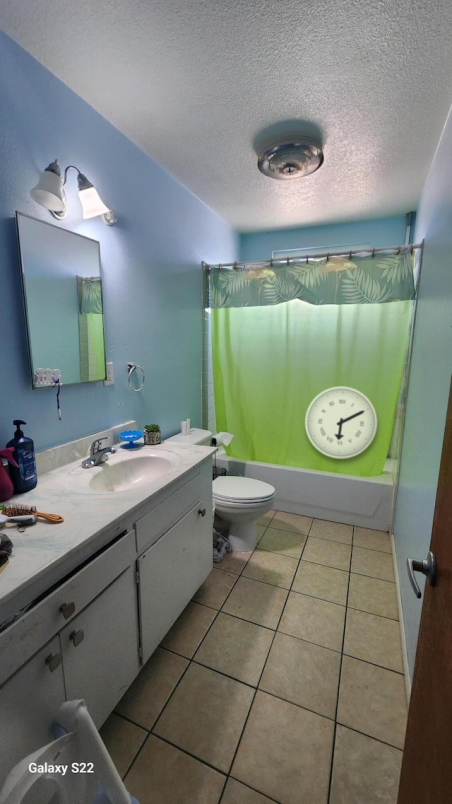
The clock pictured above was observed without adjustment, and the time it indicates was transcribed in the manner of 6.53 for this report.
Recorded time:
6.10
